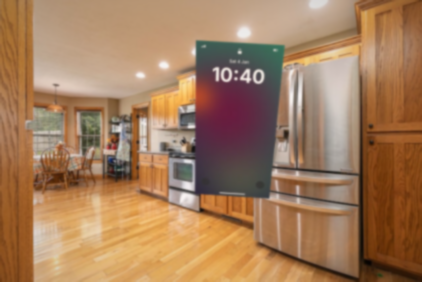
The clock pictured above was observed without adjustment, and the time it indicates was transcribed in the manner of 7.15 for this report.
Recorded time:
10.40
